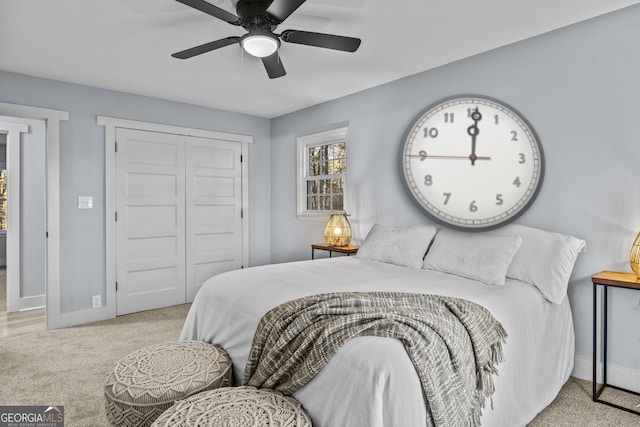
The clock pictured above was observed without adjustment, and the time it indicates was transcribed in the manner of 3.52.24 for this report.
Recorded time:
12.00.45
